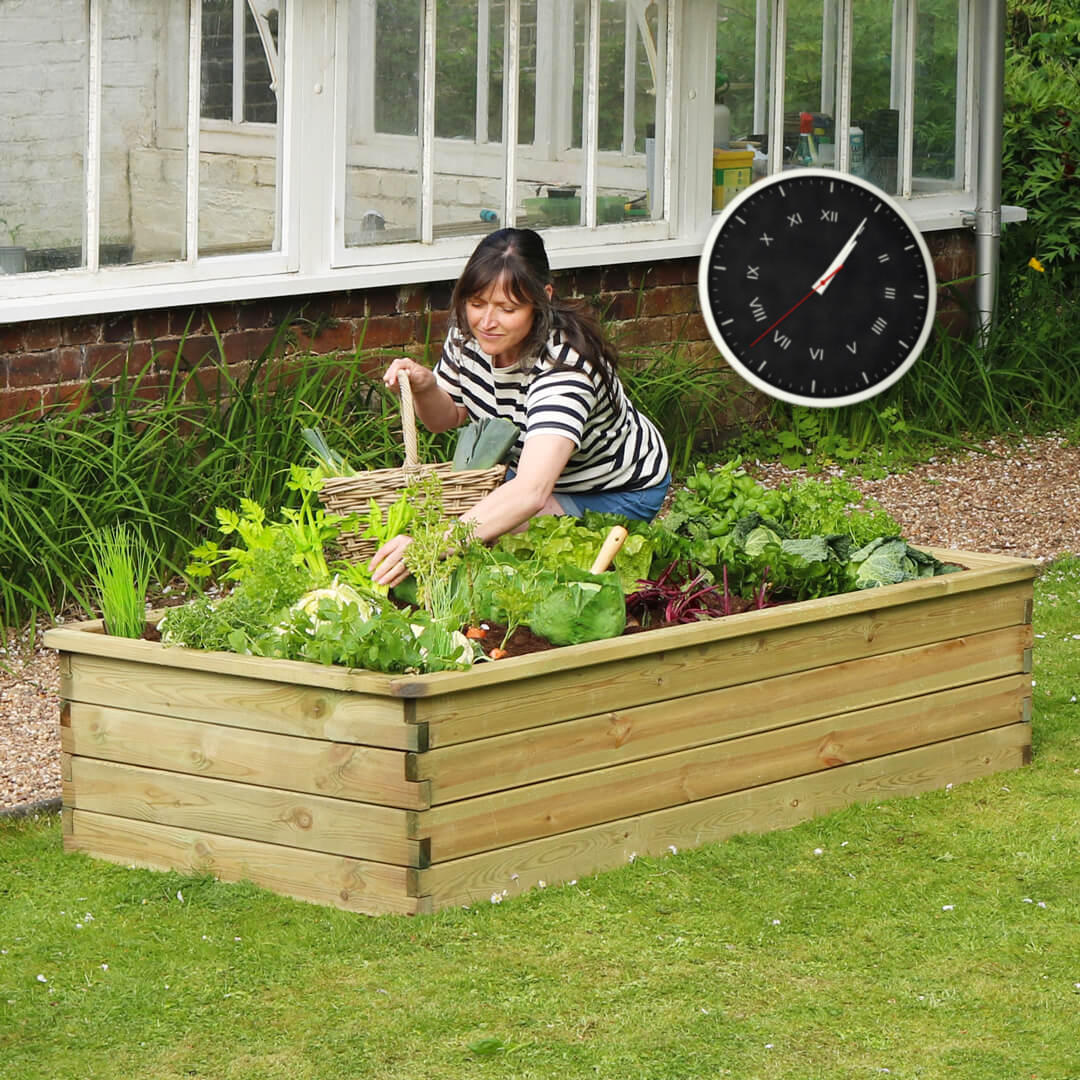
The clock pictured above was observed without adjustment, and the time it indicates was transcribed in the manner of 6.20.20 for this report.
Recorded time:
1.04.37
